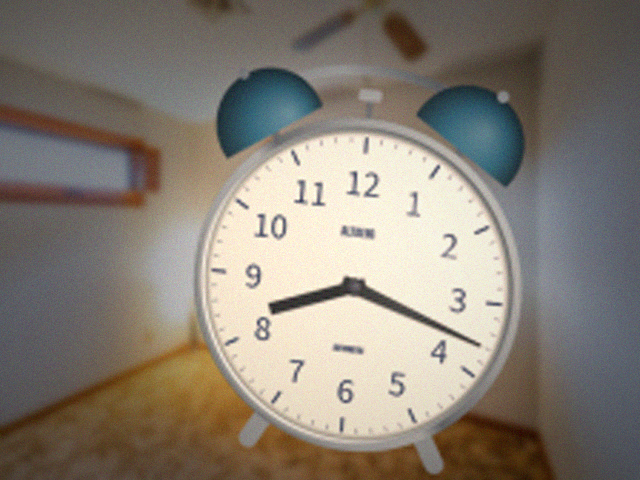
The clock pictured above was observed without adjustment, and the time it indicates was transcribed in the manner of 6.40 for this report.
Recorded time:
8.18
